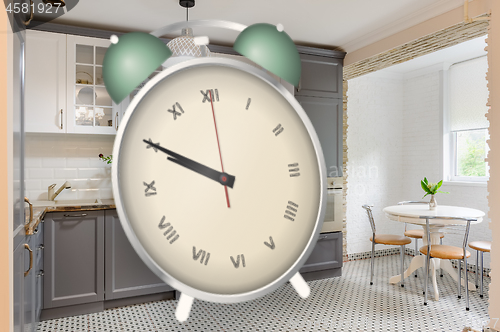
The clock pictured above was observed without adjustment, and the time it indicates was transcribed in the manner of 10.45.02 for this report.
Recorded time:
9.50.00
